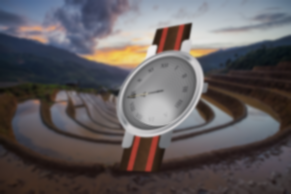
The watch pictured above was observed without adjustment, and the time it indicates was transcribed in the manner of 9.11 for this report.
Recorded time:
8.44
